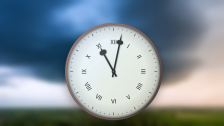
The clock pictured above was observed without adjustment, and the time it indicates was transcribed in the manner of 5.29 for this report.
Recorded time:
11.02
